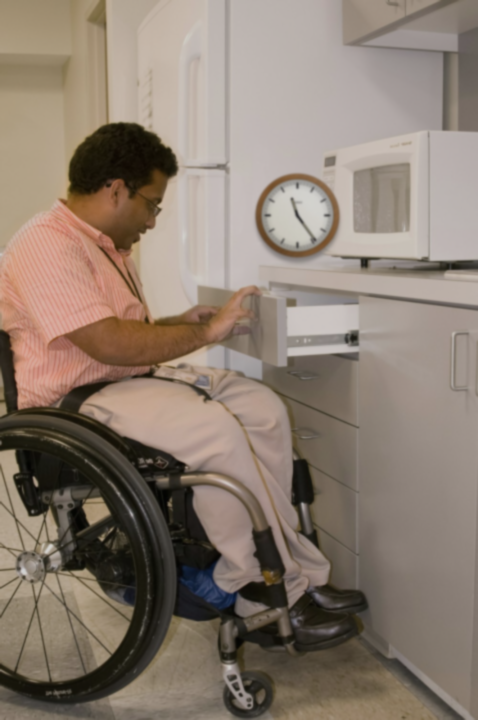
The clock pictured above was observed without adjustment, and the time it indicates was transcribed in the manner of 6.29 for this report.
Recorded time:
11.24
